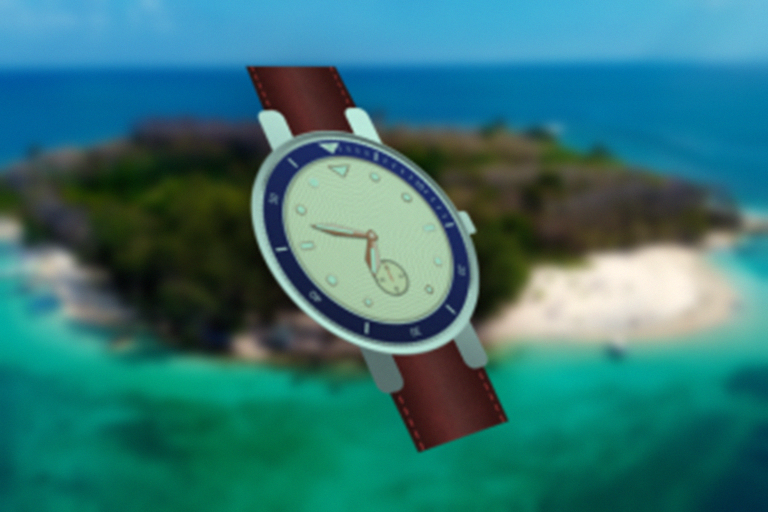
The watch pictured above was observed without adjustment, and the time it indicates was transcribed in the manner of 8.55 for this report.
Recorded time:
6.48
